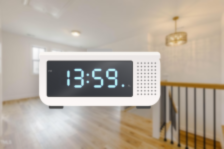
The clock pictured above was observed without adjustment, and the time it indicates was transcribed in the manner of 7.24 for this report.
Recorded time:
13.59
